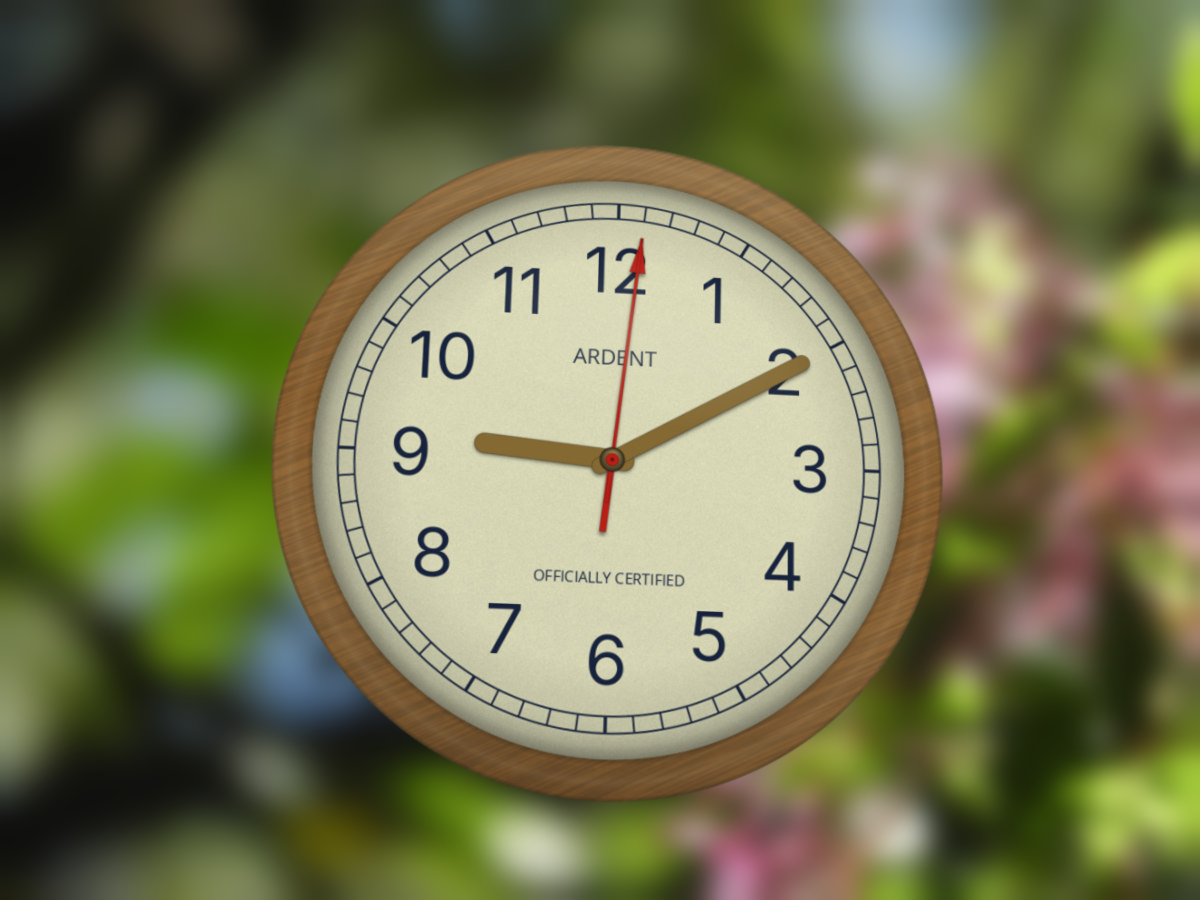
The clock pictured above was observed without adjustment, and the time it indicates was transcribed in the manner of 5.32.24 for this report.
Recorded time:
9.10.01
